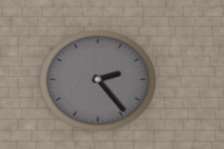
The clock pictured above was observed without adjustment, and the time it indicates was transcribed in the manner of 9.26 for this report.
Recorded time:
2.24
